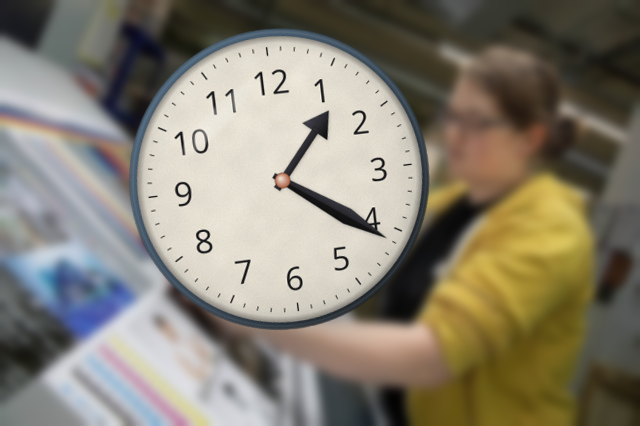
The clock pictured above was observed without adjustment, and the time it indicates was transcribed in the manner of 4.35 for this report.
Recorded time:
1.21
